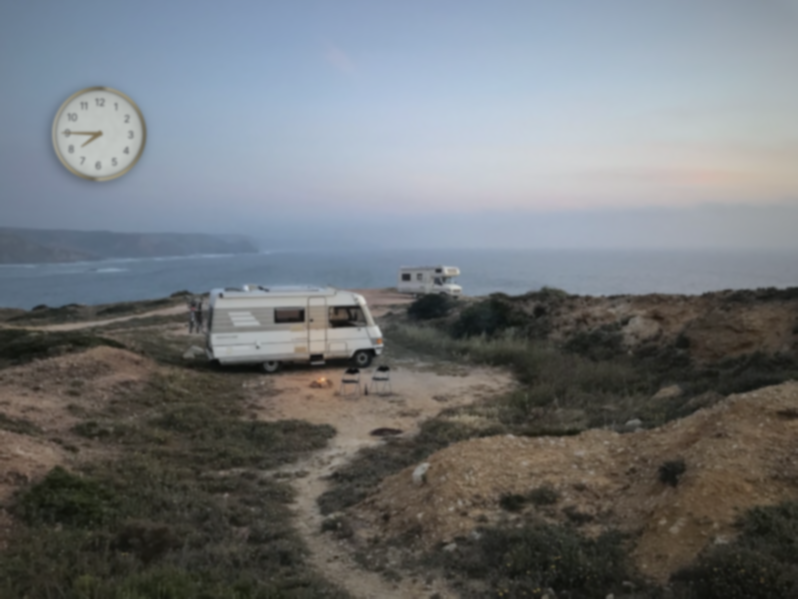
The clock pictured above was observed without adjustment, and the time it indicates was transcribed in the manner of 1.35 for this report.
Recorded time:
7.45
